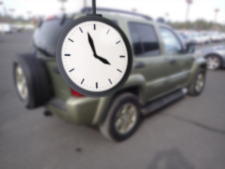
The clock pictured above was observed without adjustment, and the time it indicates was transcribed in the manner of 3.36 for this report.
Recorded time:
3.57
